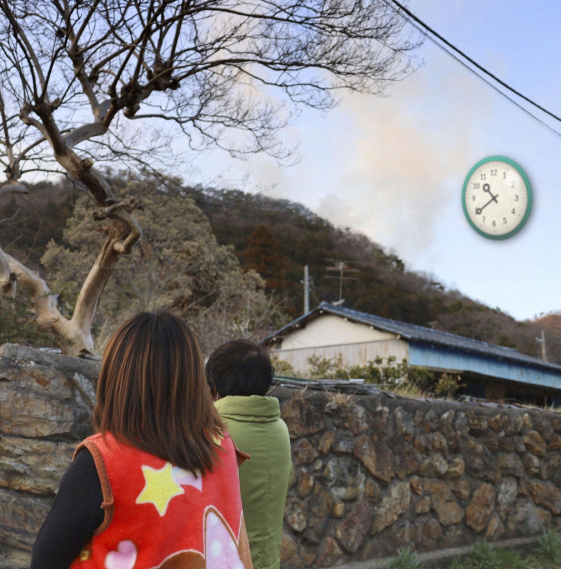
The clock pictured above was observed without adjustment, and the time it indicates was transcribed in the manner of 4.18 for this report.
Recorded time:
10.39
